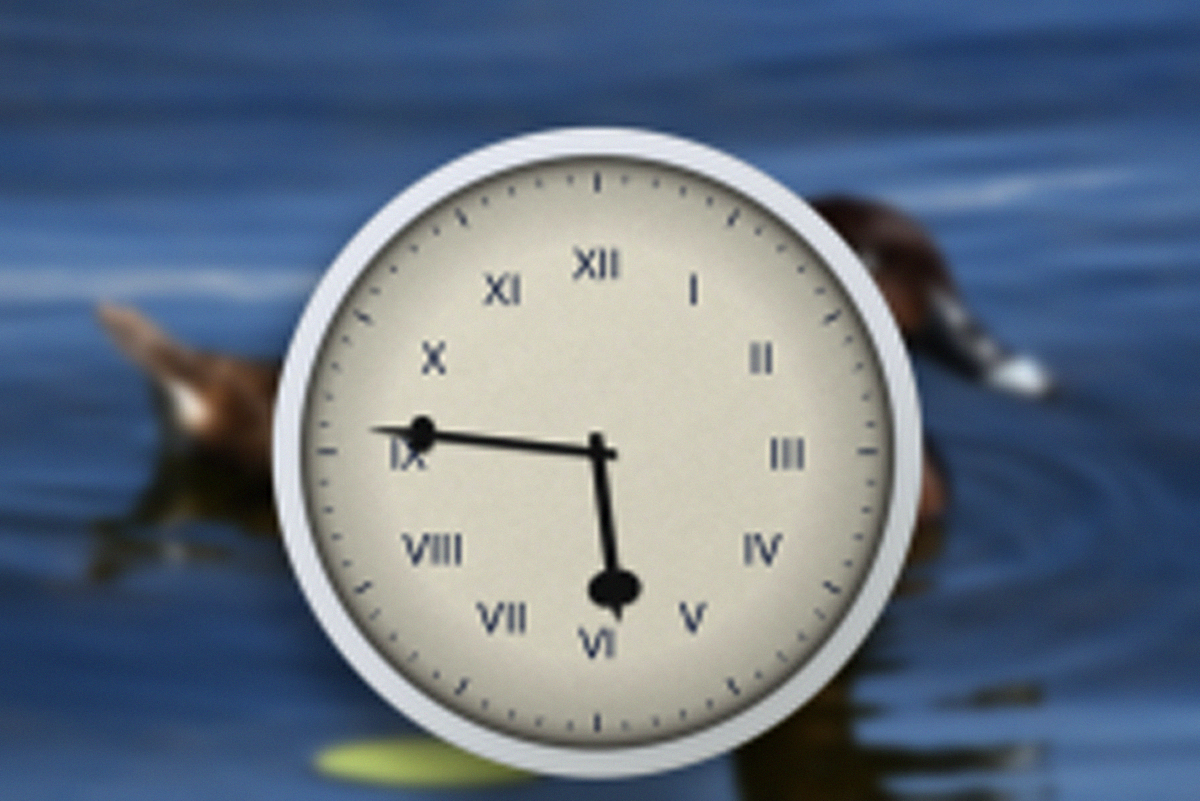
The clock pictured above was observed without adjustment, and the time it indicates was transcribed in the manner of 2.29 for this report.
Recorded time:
5.46
